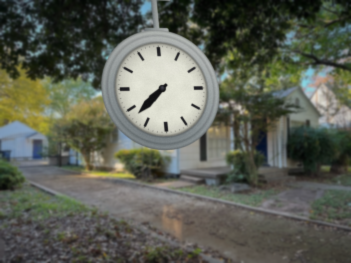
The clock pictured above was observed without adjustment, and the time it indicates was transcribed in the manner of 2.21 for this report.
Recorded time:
7.38
